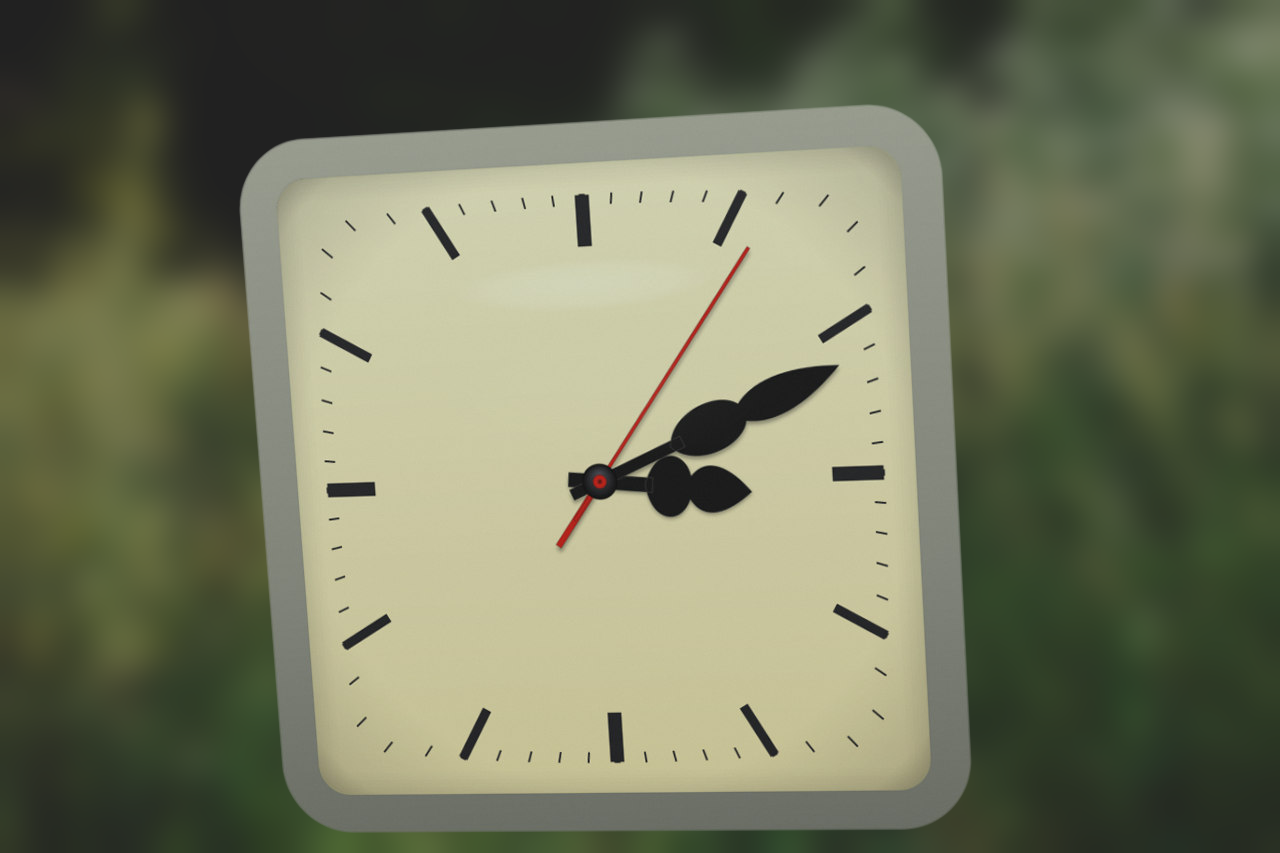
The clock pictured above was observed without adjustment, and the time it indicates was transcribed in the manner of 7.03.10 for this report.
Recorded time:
3.11.06
